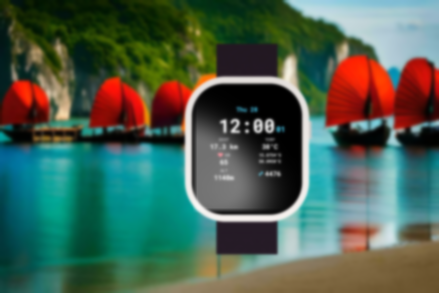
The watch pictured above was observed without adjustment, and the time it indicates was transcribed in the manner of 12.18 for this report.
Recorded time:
12.00
